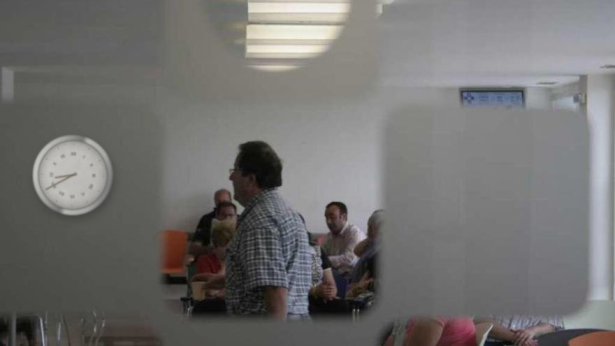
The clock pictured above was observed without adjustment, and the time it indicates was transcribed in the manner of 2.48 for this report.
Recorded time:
8.40
